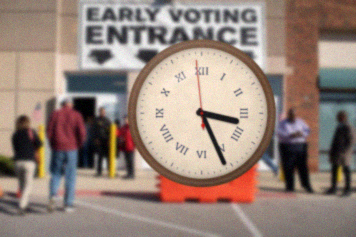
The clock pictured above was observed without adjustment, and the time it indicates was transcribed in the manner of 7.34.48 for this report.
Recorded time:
3.25.59
